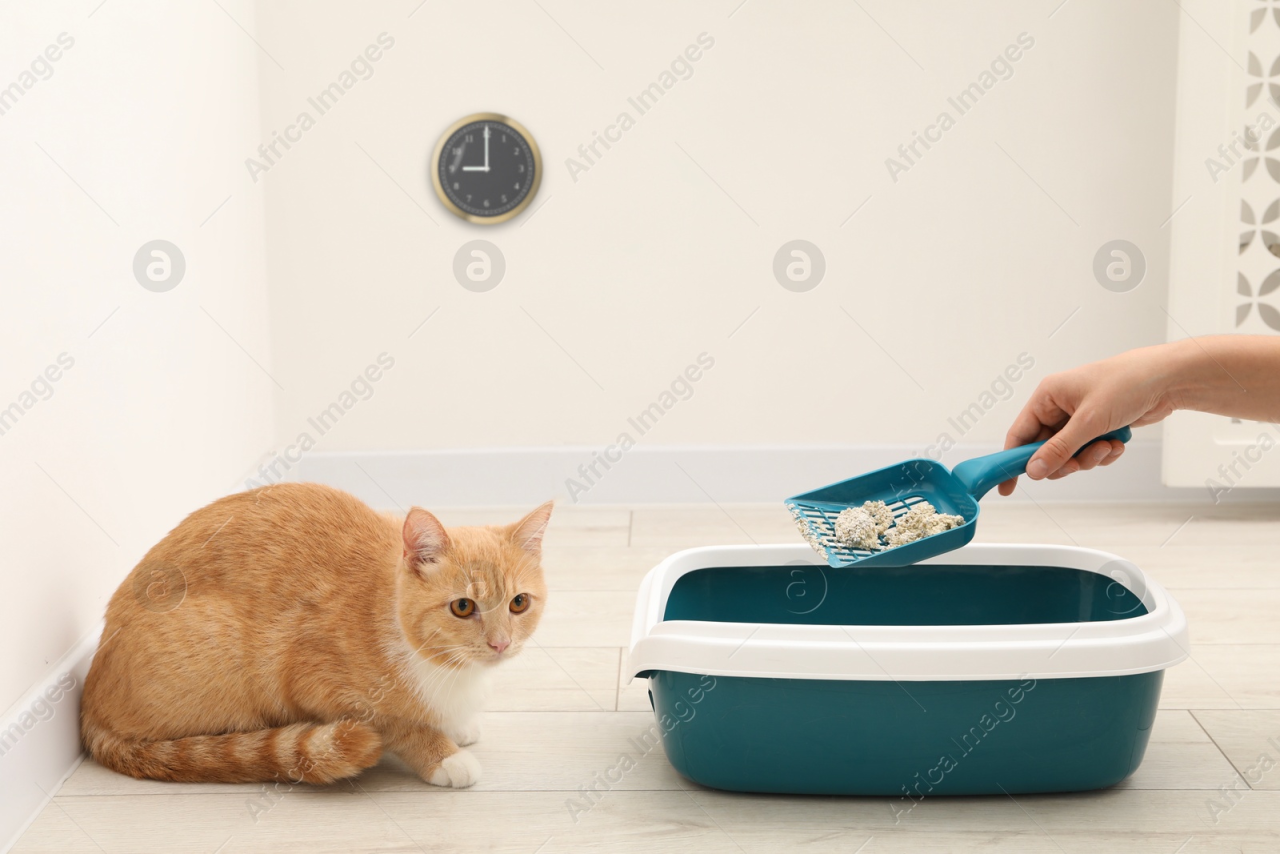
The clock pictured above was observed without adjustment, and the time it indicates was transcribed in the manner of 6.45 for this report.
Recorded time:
9.00
